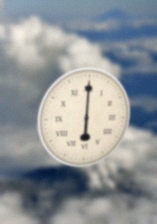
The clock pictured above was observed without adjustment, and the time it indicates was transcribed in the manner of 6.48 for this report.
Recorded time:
6.00
